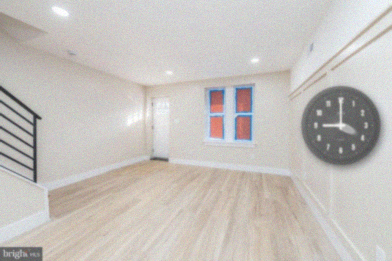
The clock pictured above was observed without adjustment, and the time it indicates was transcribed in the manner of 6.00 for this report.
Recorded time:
9.00
